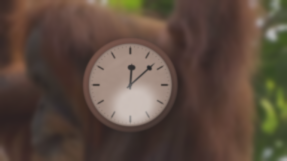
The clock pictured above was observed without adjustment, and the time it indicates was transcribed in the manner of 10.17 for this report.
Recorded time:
12.08
